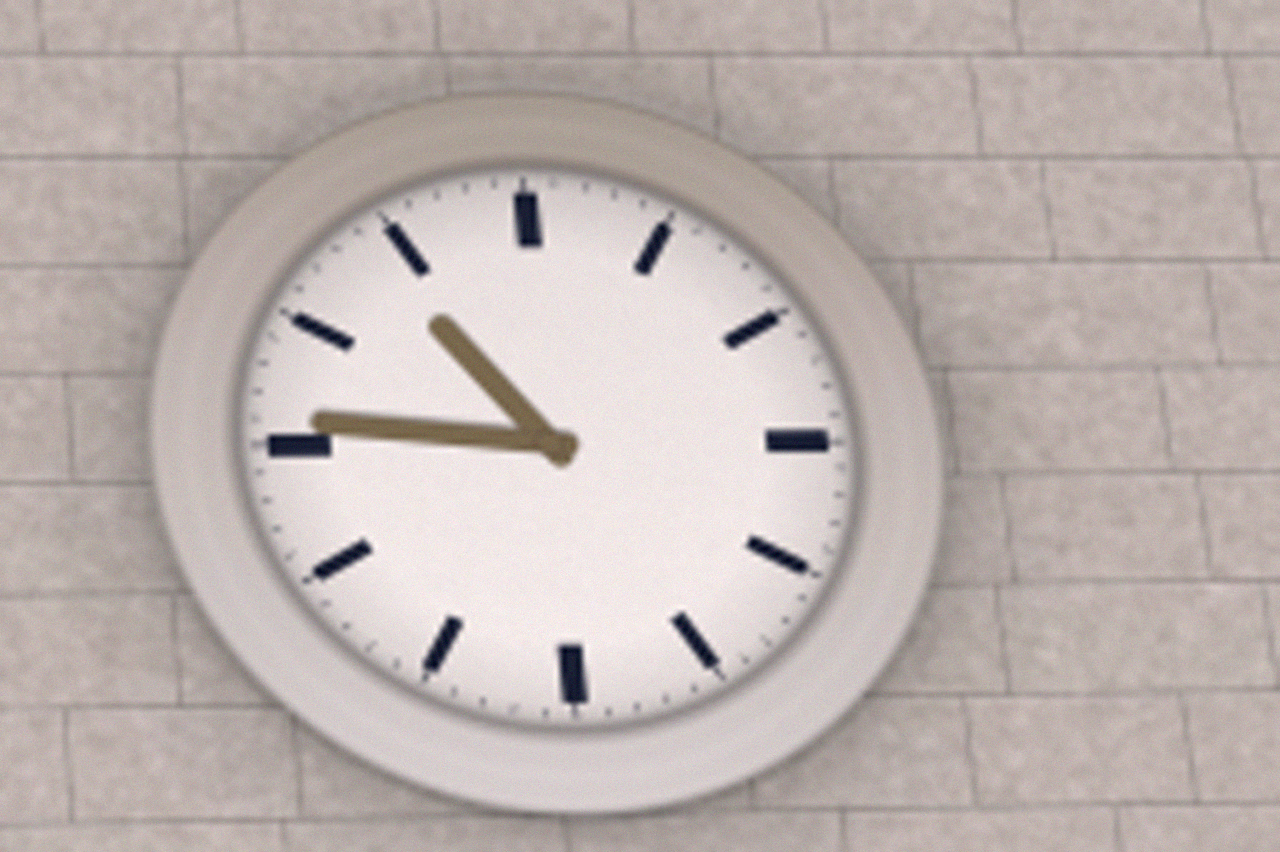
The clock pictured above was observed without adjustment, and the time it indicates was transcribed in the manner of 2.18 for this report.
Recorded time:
10.46
